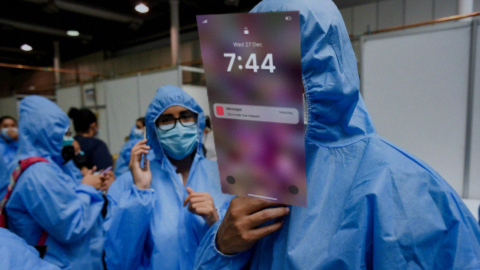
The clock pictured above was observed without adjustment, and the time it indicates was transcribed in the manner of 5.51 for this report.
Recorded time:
7.44
